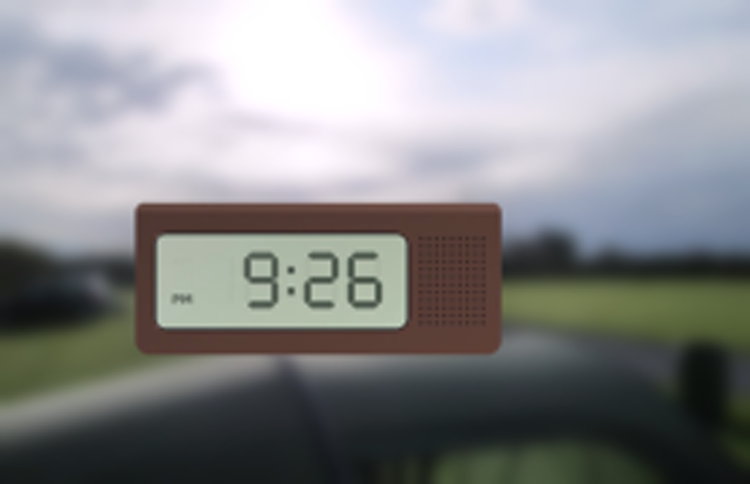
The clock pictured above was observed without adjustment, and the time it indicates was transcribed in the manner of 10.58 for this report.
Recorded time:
9.26
